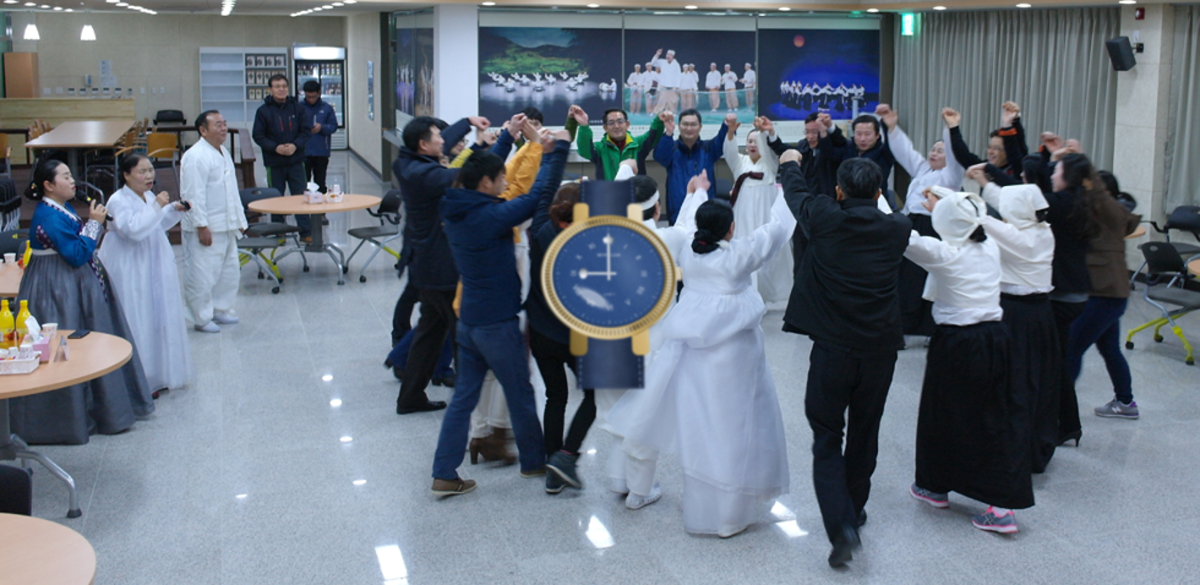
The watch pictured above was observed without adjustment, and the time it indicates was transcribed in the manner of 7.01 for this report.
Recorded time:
9.00
